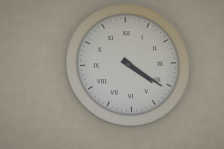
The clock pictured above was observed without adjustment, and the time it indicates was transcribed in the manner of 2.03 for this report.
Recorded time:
4.21
